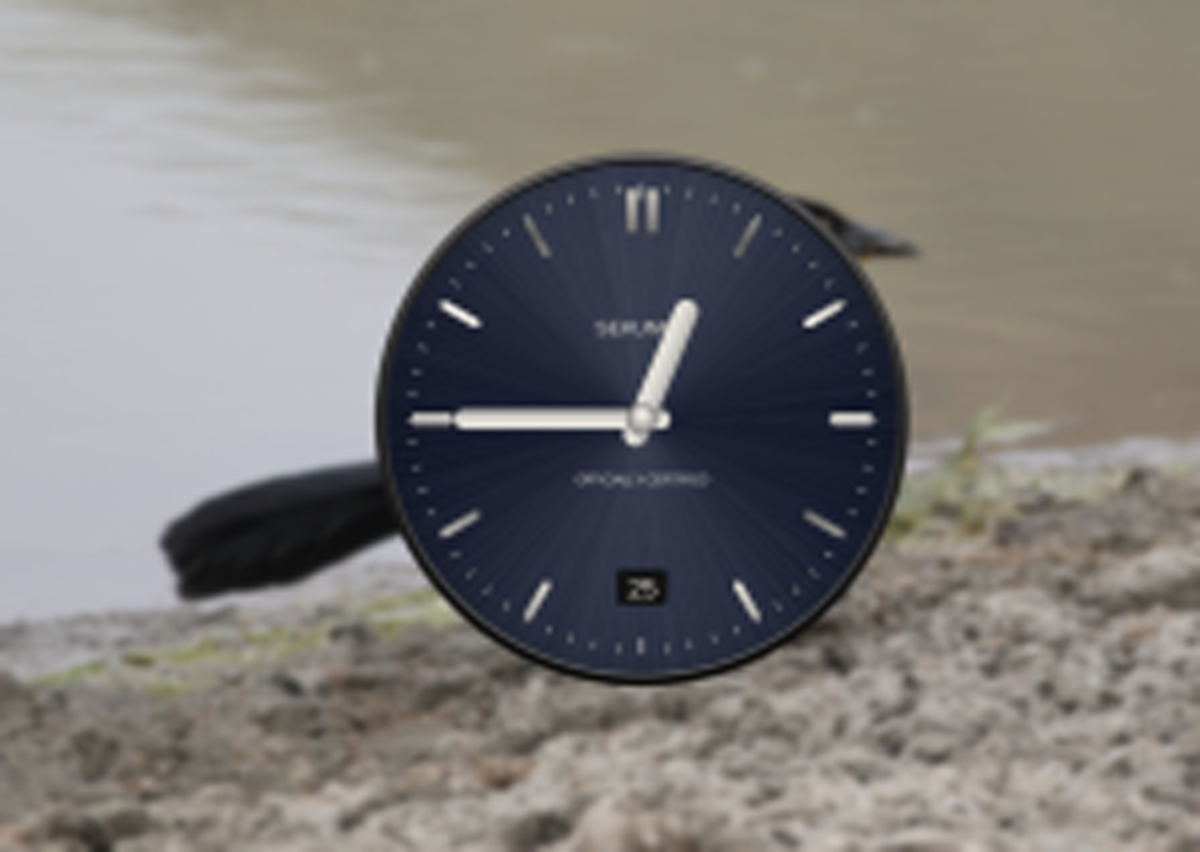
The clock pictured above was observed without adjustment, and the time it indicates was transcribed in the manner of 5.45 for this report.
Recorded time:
12.45
